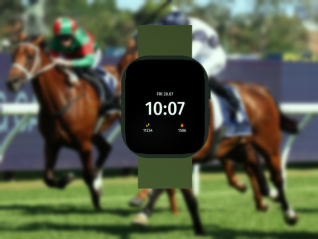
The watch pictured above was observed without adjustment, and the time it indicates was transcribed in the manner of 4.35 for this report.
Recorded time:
10.07
